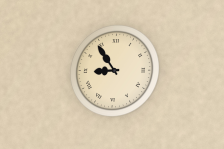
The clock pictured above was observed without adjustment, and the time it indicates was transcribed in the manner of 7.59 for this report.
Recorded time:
8.54
